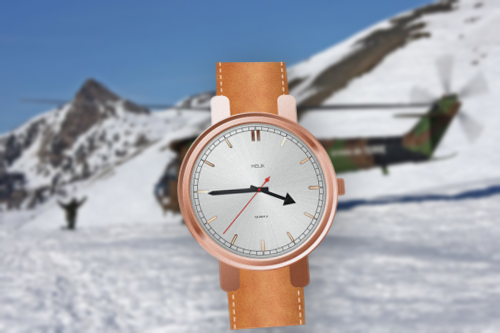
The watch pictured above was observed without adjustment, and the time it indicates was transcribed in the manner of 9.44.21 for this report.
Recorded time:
3.44.37
